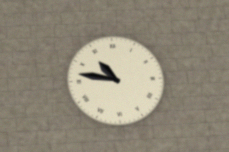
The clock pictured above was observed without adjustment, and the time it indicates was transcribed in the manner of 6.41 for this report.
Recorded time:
10.47
